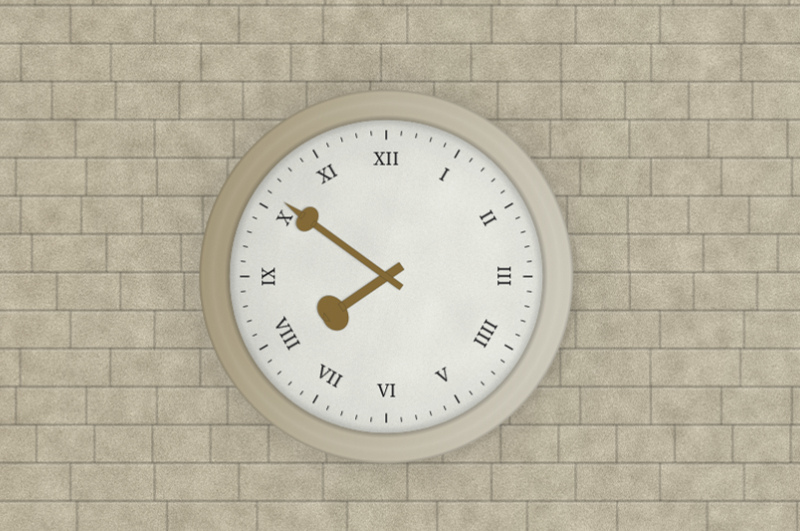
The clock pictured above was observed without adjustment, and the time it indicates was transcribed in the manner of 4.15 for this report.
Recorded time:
7.51
